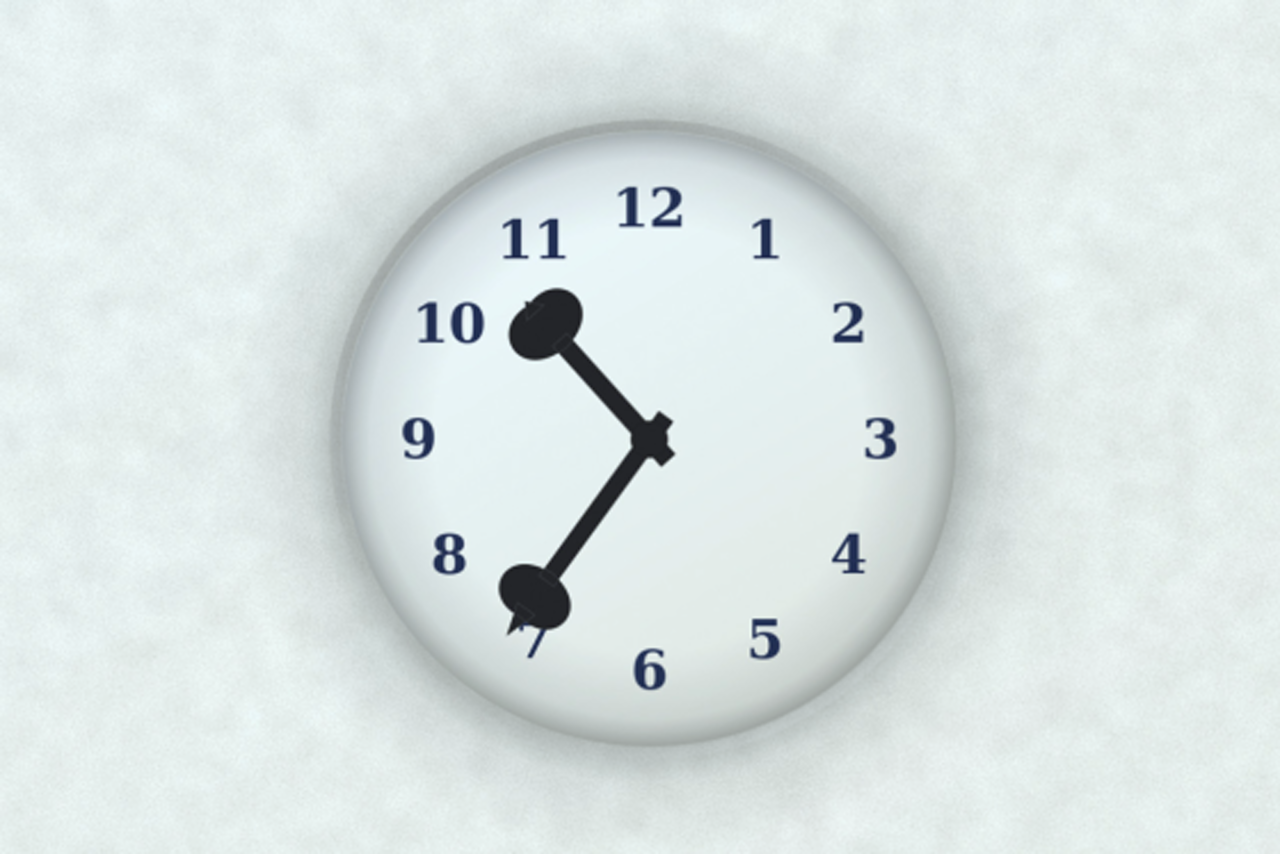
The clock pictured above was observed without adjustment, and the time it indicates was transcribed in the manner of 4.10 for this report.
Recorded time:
10.36
